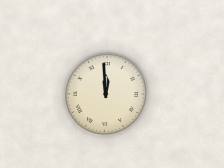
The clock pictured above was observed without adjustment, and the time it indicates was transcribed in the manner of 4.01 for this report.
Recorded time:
11.59
